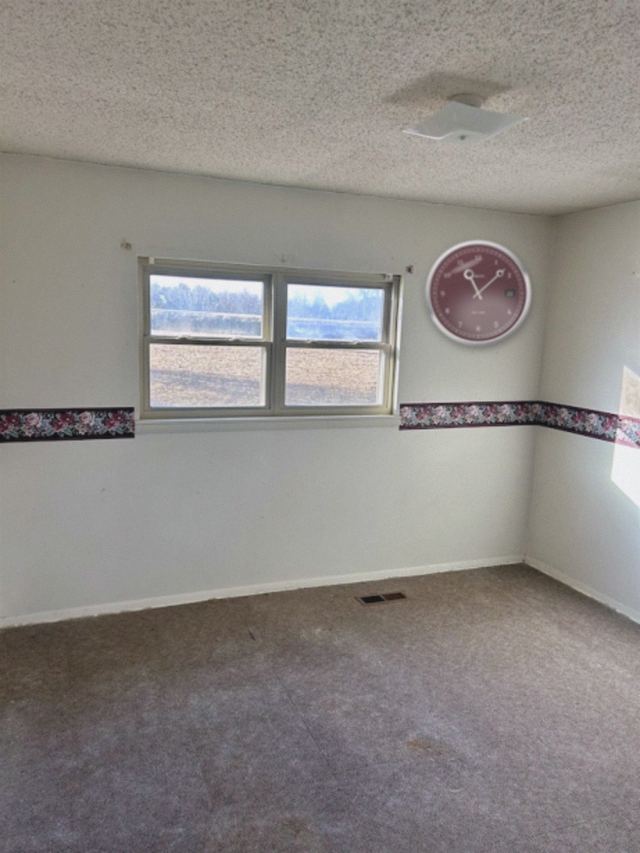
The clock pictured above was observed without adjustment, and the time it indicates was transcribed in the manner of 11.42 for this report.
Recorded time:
11.08
